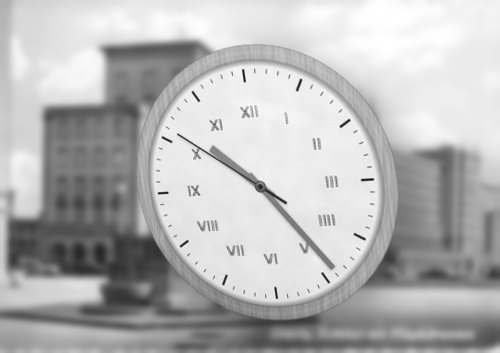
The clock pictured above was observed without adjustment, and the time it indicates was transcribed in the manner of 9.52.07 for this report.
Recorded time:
10.23.51
